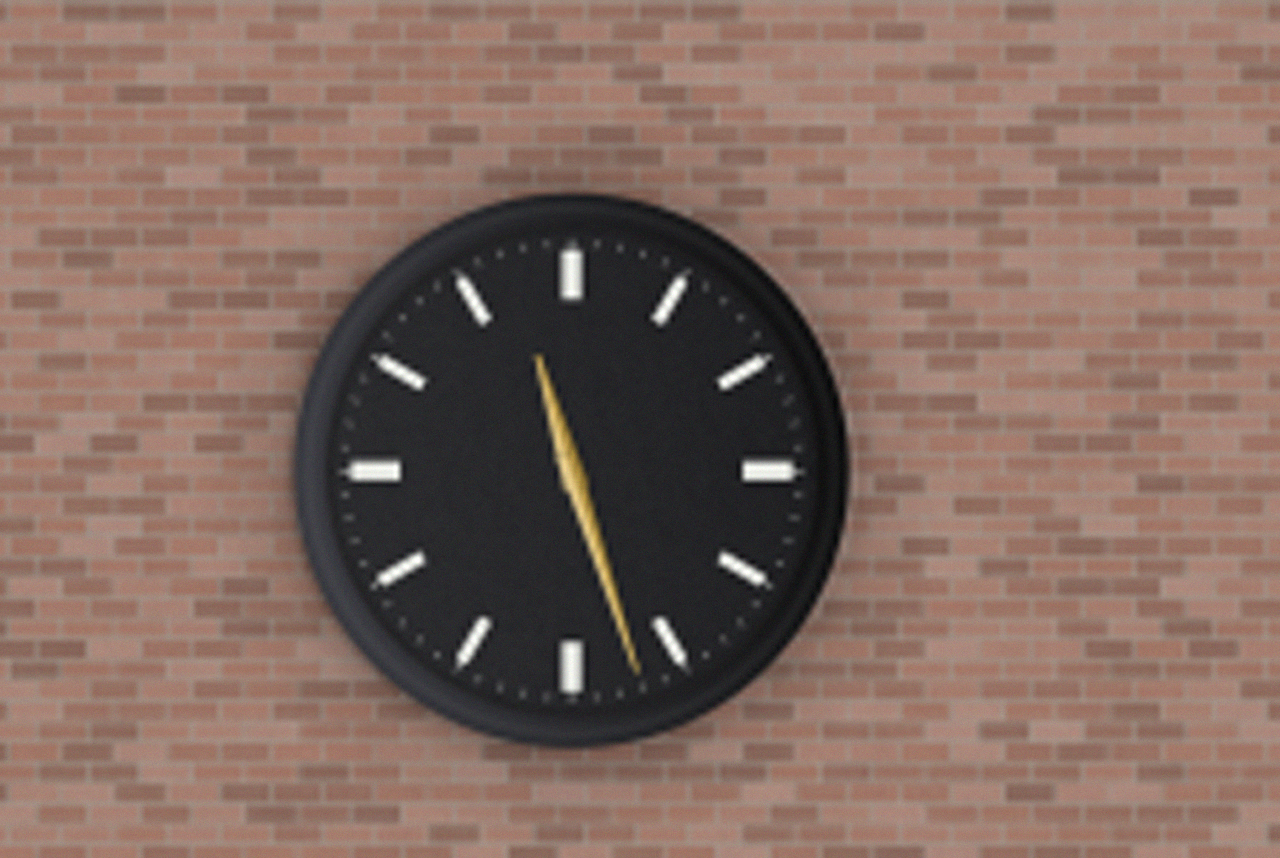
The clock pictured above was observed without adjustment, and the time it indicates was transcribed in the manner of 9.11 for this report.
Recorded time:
11.27
